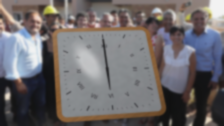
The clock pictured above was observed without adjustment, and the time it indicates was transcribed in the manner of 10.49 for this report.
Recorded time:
6.00
